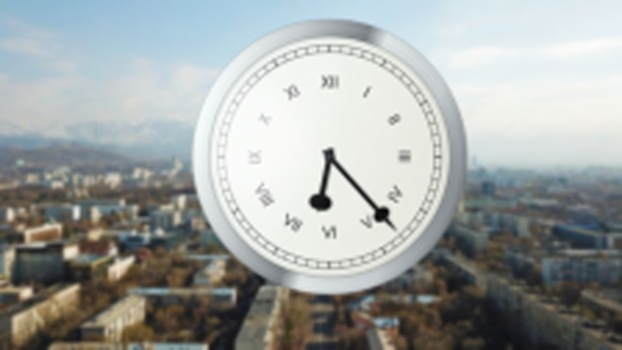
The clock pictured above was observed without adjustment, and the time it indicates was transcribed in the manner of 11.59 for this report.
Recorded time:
6.23
